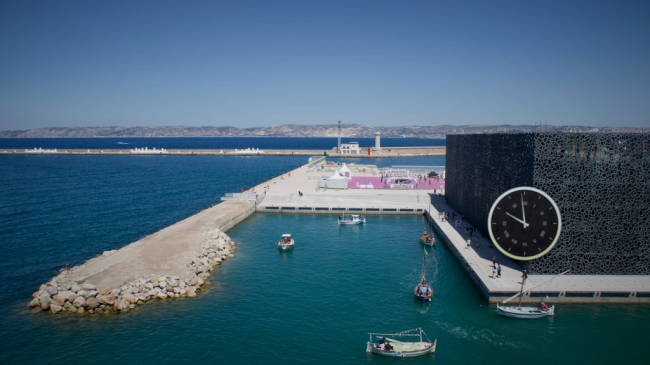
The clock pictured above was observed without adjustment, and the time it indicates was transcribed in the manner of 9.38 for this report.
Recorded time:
9.59
